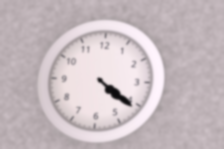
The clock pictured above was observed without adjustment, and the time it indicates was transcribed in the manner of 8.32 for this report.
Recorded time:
4.21
